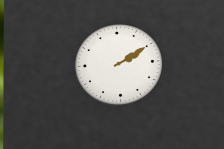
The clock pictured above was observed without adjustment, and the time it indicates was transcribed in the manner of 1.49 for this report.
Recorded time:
2.10
